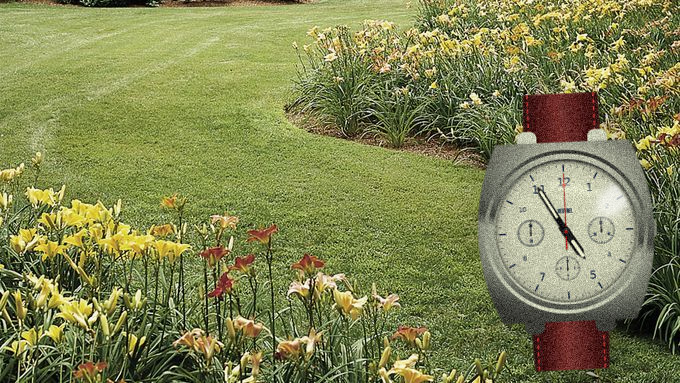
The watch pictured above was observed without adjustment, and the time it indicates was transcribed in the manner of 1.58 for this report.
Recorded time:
4.55
